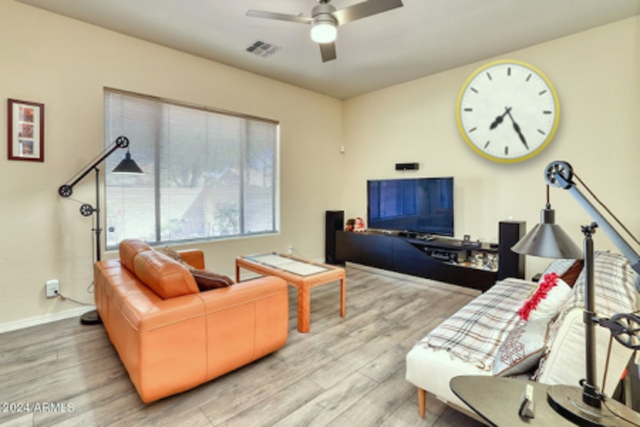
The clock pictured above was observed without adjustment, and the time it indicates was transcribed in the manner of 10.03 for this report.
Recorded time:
7.25
